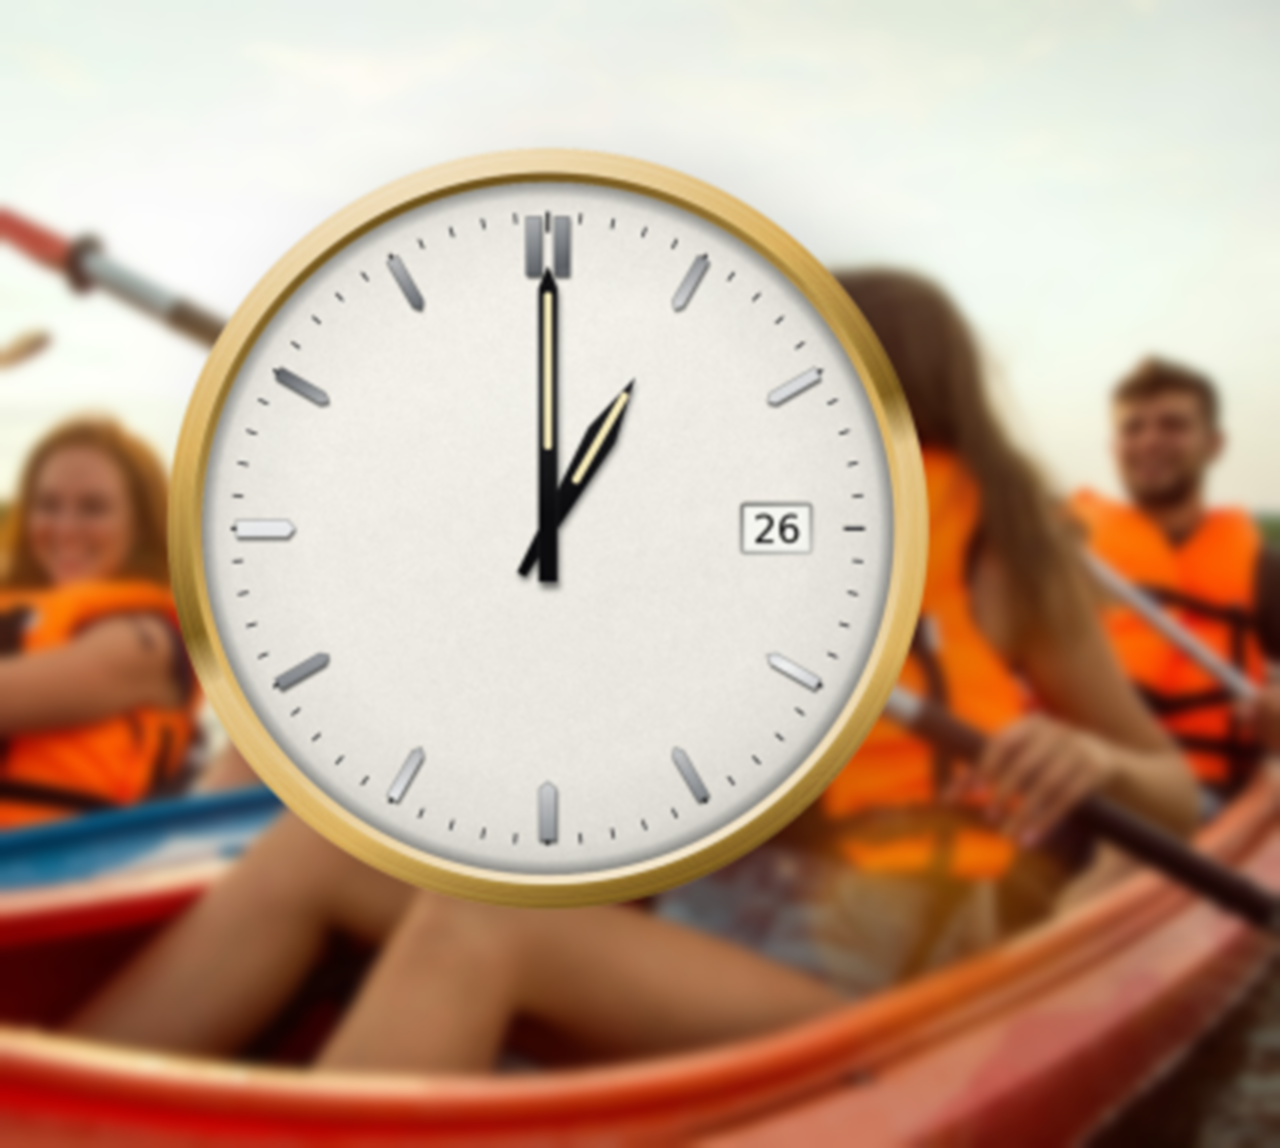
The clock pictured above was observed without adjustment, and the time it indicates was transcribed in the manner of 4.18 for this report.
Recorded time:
1.00
